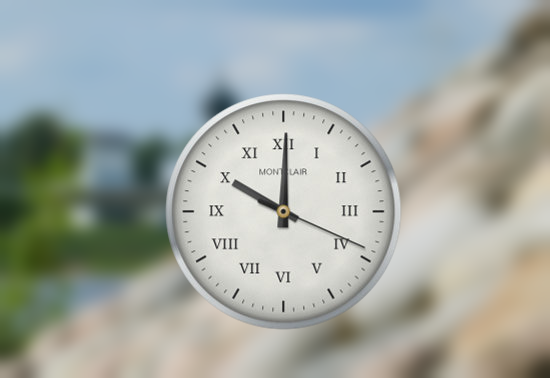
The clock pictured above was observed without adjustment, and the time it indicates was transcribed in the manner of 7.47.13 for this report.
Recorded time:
10.00.19
